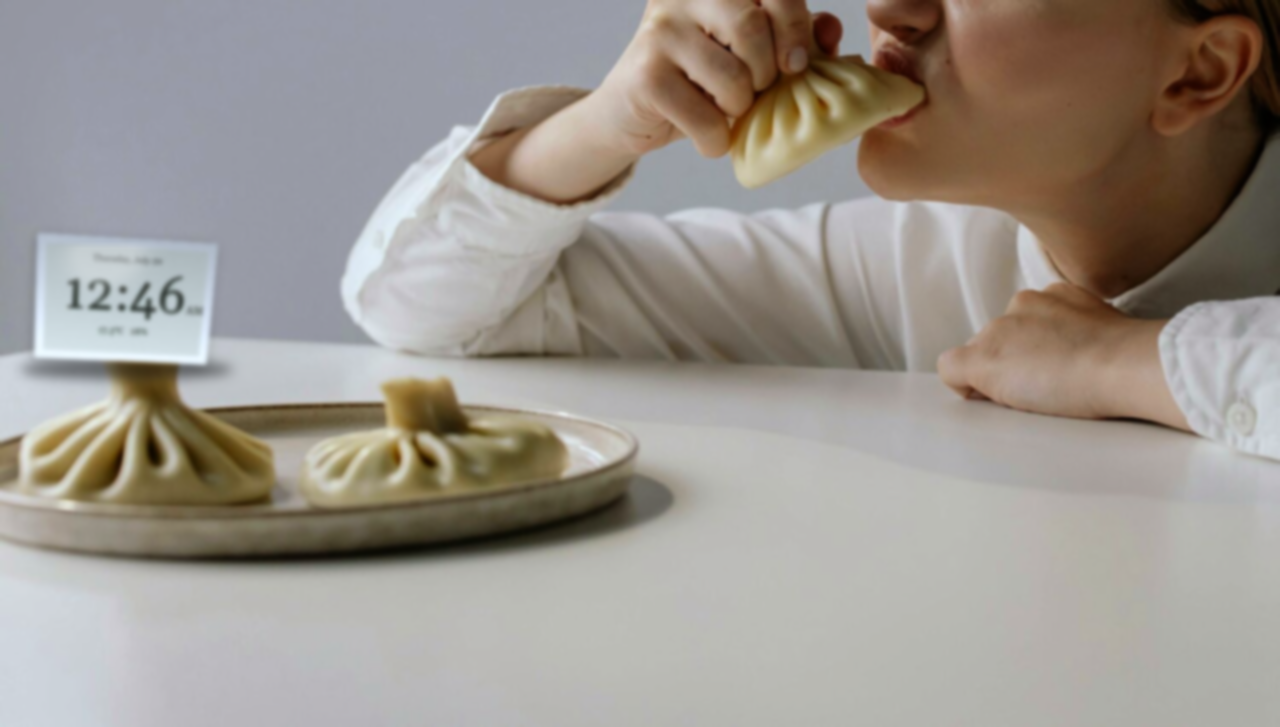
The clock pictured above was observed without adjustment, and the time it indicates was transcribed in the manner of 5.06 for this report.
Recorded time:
12.46
